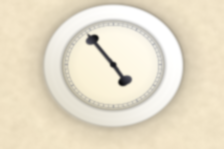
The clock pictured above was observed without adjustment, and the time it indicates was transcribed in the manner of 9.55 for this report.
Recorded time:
4.54
